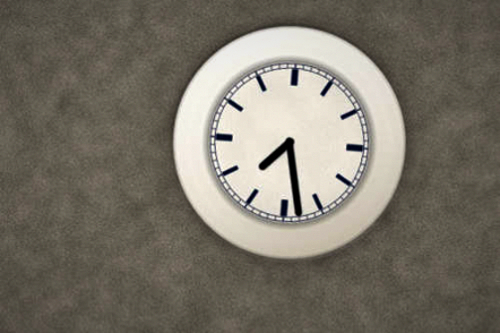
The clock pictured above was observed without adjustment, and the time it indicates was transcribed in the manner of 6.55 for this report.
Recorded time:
7.28
